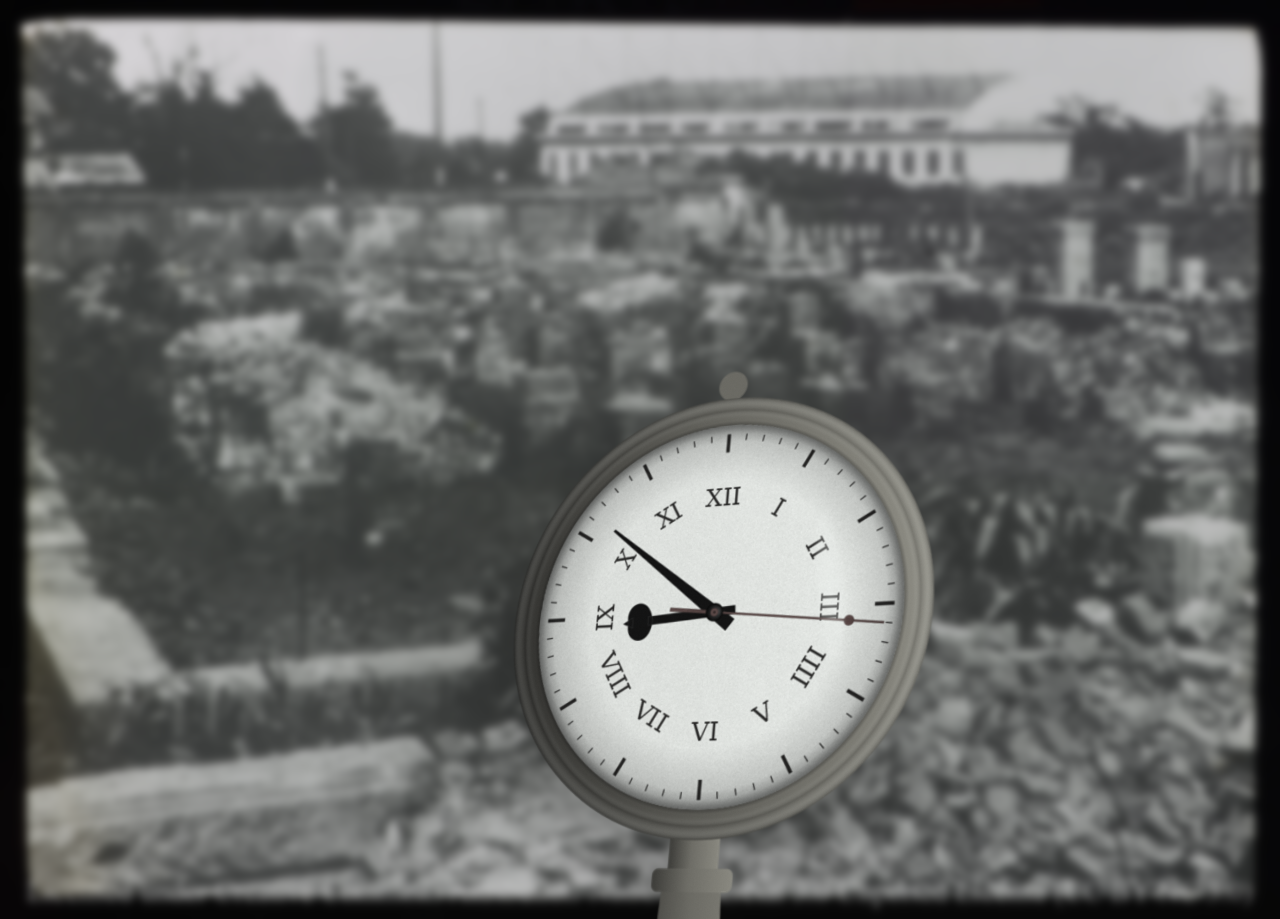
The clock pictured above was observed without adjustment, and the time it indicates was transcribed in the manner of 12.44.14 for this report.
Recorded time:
8.51.16
